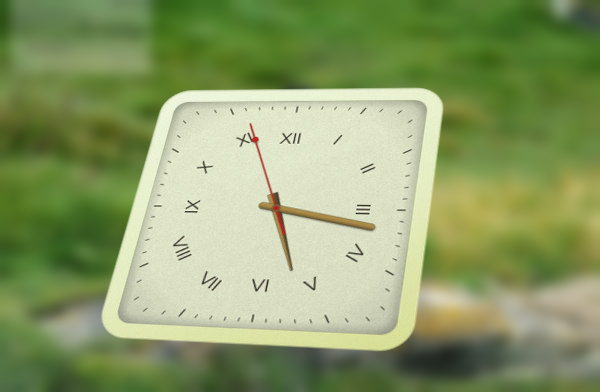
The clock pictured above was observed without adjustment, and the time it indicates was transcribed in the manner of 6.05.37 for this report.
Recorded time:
5.16.56
